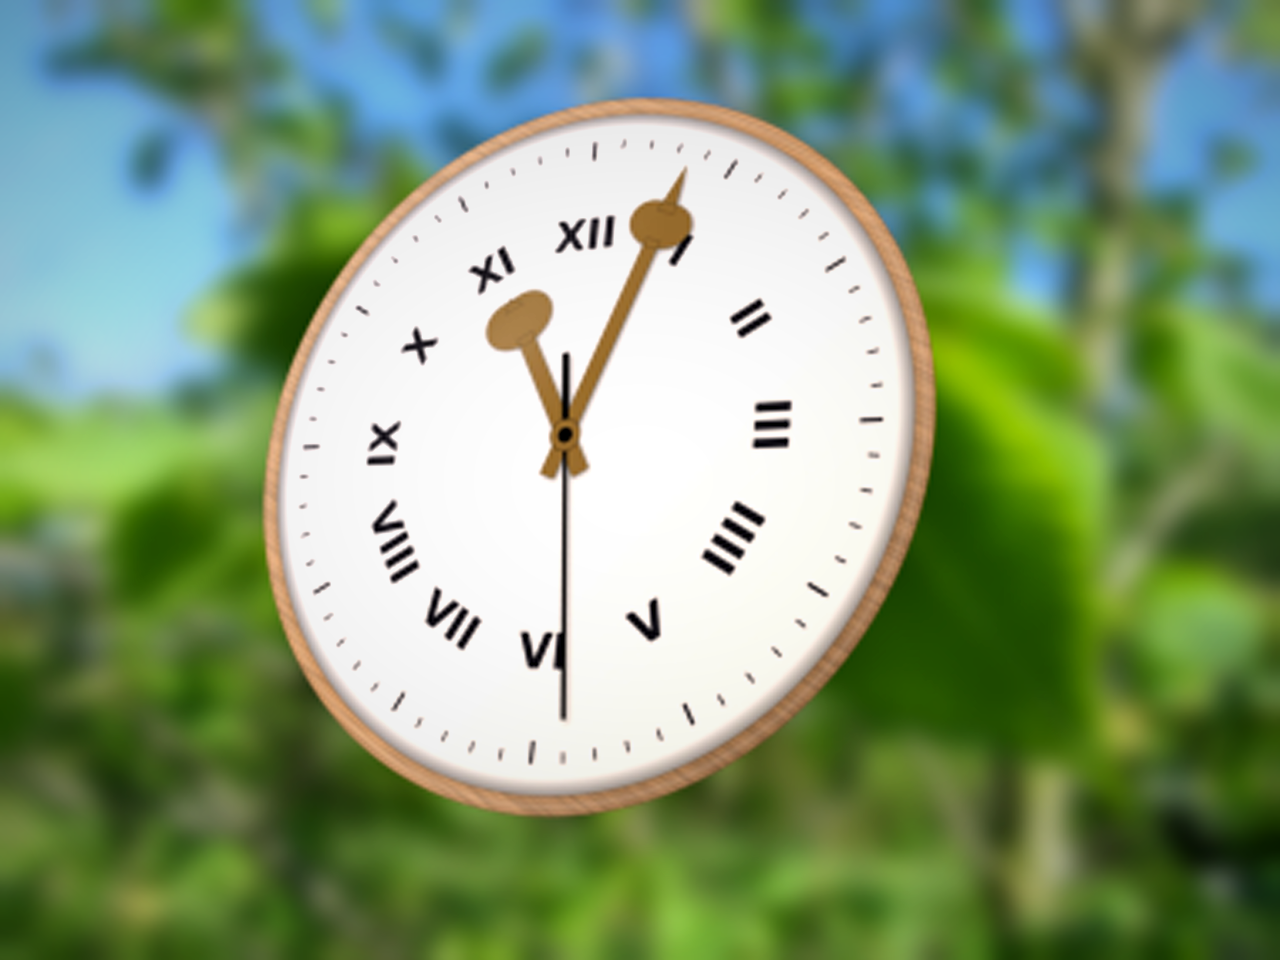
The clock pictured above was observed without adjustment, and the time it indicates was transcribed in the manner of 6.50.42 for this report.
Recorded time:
11.03.29
